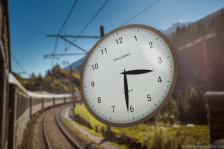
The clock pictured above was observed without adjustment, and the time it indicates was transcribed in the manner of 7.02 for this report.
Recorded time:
3.31
